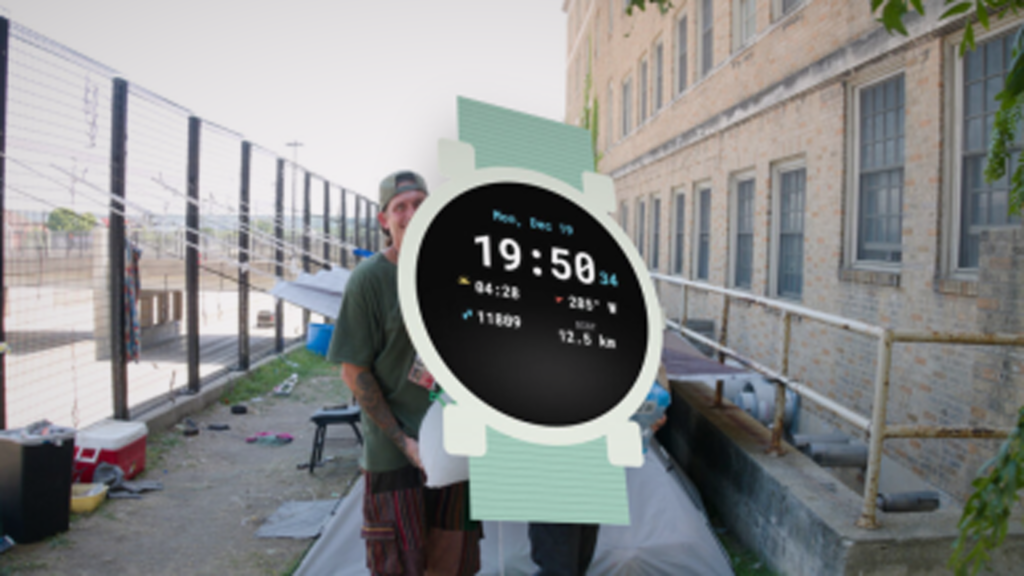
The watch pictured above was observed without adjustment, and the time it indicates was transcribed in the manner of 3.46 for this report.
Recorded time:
19.50
